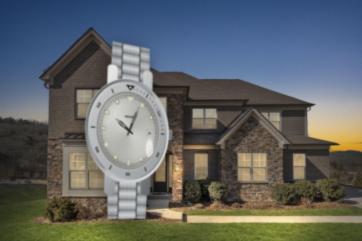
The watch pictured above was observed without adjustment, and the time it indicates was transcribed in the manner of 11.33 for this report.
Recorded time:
10.04
